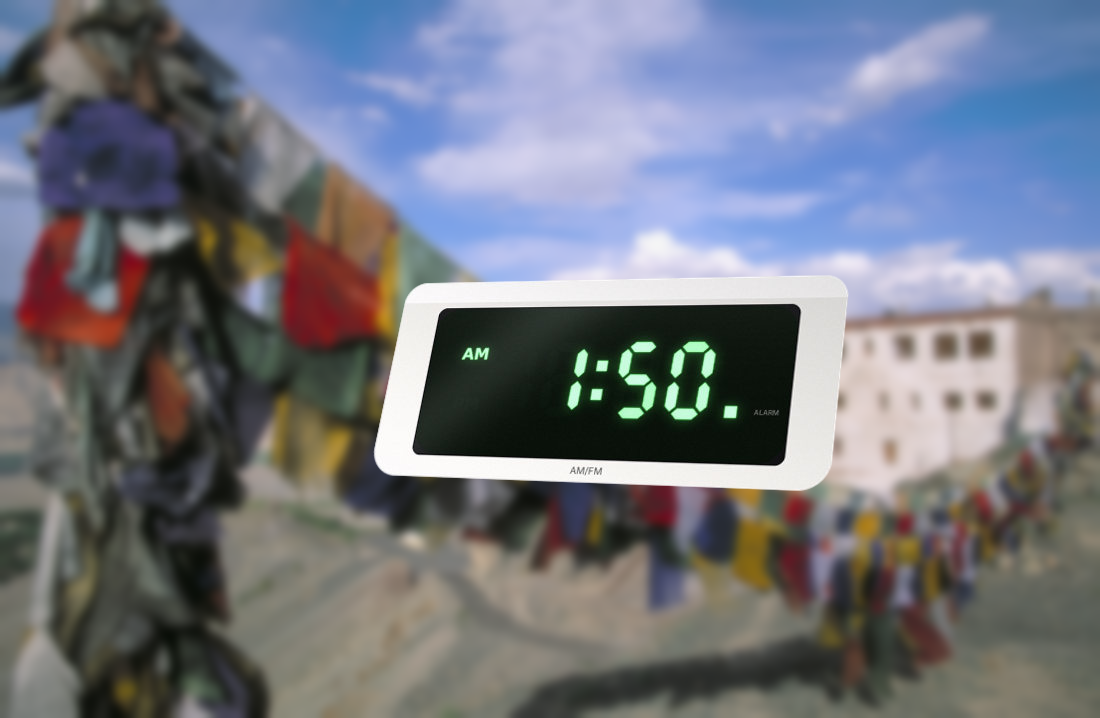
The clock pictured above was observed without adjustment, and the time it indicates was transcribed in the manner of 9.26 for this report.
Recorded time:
1.50
